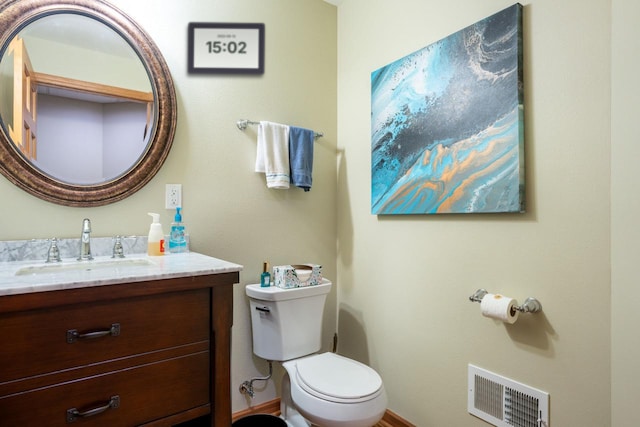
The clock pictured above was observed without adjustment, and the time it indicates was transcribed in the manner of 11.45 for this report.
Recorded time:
15.02
